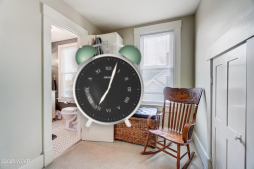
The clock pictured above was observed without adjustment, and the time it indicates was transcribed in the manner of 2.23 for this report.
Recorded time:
7.03
